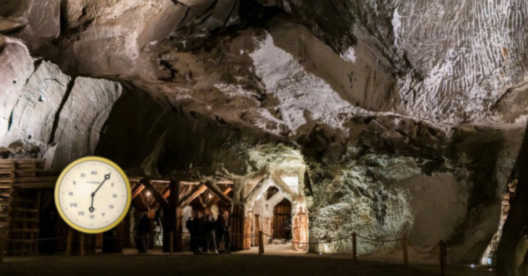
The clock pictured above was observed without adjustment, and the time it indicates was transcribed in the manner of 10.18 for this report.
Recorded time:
6.06
